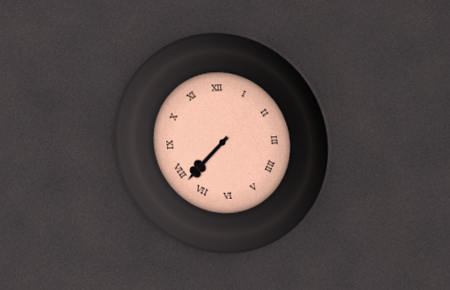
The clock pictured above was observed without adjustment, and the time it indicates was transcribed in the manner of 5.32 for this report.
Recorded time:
7.38
